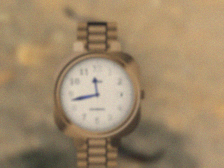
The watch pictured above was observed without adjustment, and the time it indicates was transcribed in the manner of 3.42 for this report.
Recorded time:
11.43
